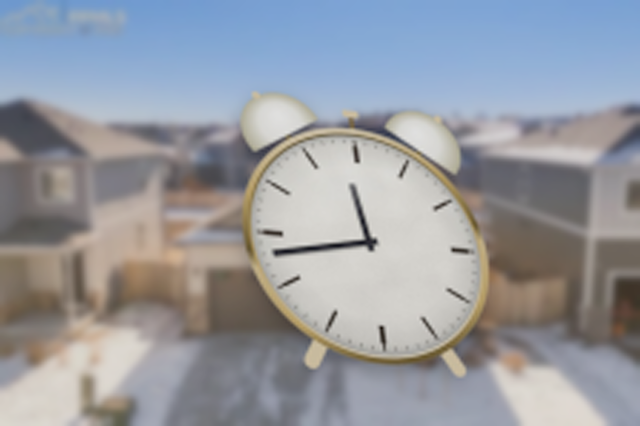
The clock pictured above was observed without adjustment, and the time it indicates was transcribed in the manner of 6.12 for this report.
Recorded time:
11.43
